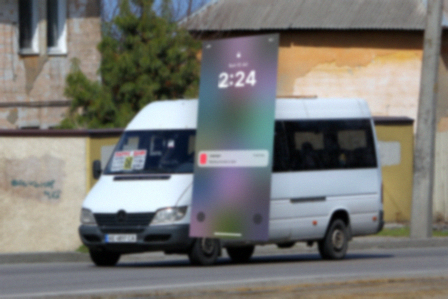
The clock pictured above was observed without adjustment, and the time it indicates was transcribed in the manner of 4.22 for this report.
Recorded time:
2.24
